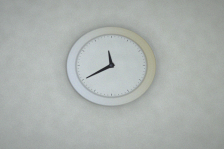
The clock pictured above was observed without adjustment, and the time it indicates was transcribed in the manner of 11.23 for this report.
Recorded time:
11.40
